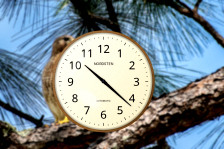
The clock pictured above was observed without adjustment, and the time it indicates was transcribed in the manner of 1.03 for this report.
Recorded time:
10.22
